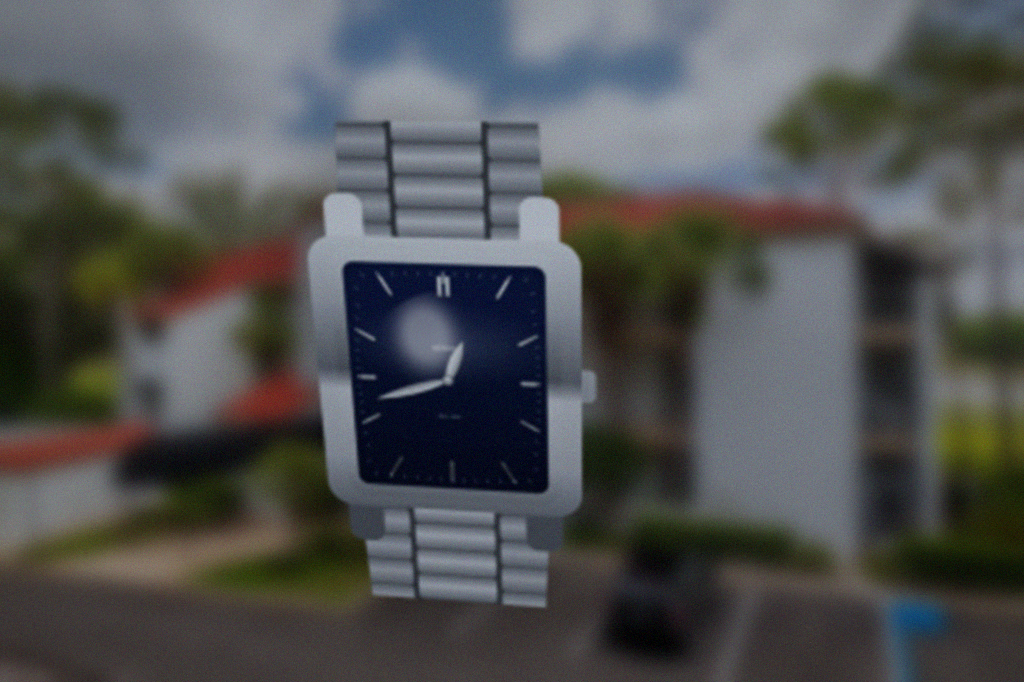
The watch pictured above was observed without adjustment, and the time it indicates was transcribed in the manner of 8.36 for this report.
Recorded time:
12.42
